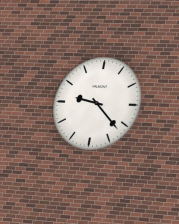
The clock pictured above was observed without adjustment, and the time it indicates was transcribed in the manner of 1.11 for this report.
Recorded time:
9.22
